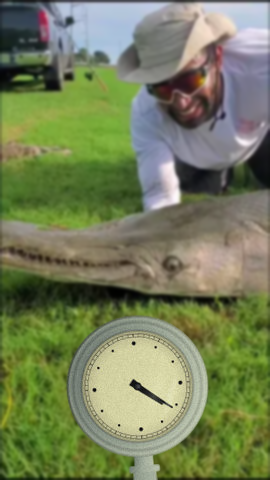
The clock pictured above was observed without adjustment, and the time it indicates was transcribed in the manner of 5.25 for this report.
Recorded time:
4.21
